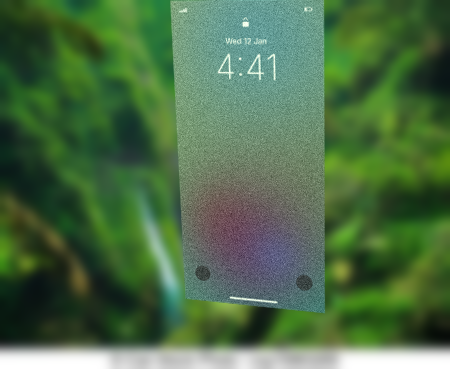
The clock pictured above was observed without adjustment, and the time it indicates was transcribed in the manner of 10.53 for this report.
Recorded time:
4.41
